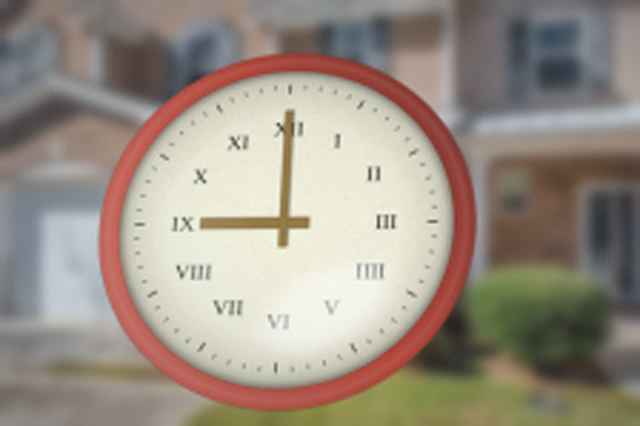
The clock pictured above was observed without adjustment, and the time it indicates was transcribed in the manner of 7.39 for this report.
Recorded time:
9.00
